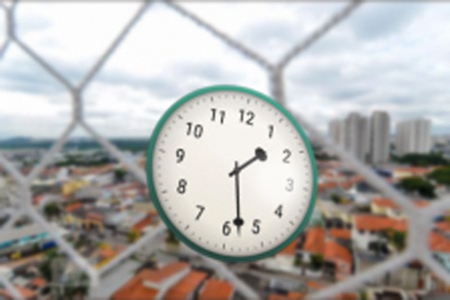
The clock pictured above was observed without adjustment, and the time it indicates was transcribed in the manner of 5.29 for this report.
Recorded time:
1.28
